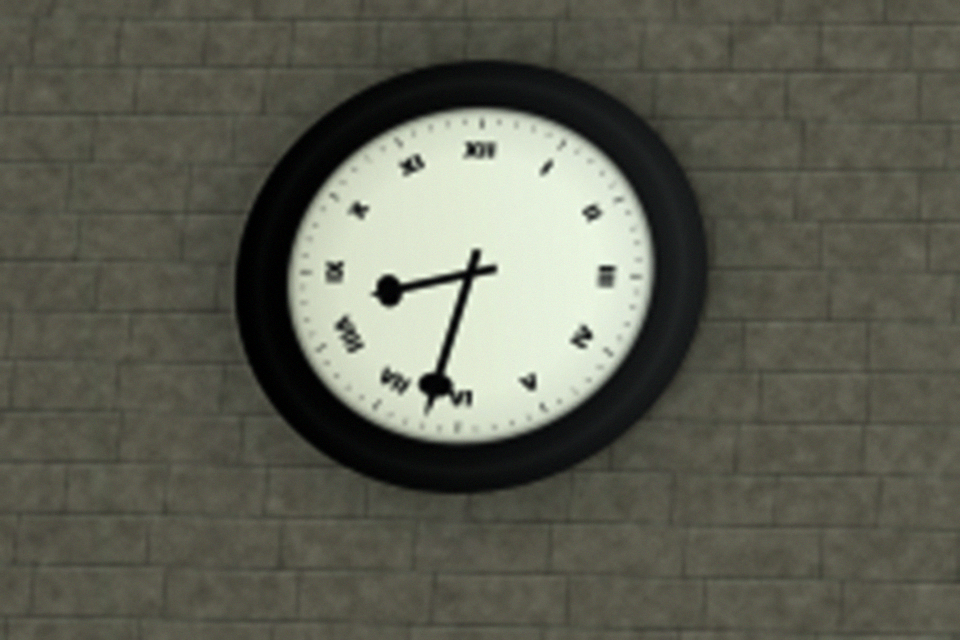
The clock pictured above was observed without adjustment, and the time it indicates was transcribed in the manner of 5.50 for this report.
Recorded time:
8.32
